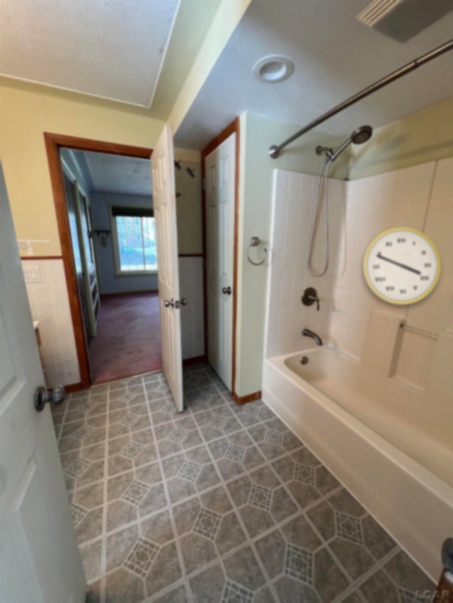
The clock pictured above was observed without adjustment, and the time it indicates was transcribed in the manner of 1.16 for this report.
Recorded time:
3.49
